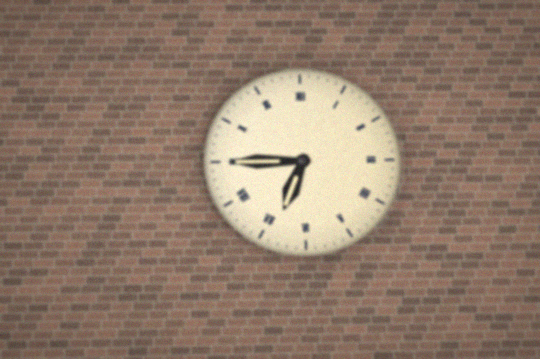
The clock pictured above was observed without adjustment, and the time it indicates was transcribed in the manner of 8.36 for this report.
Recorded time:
6.45
